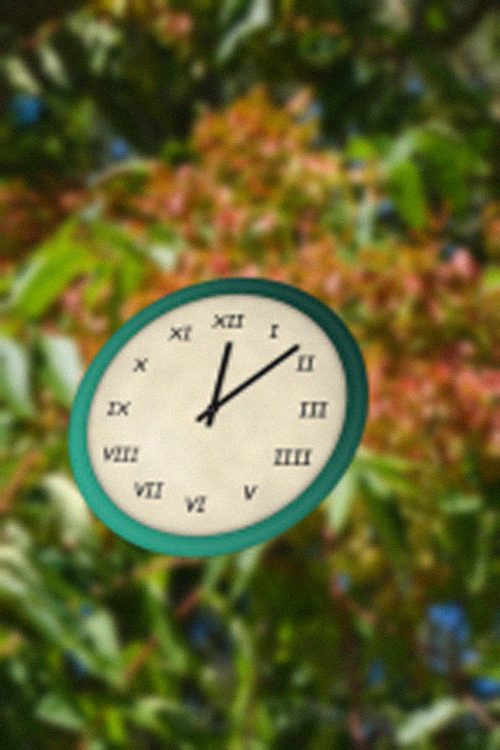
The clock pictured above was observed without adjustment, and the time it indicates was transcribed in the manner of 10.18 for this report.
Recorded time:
12.08
